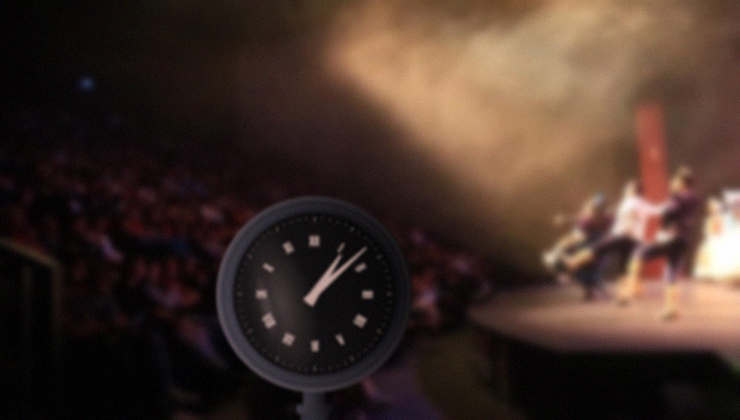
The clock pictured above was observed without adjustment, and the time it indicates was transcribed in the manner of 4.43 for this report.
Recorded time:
1.08
